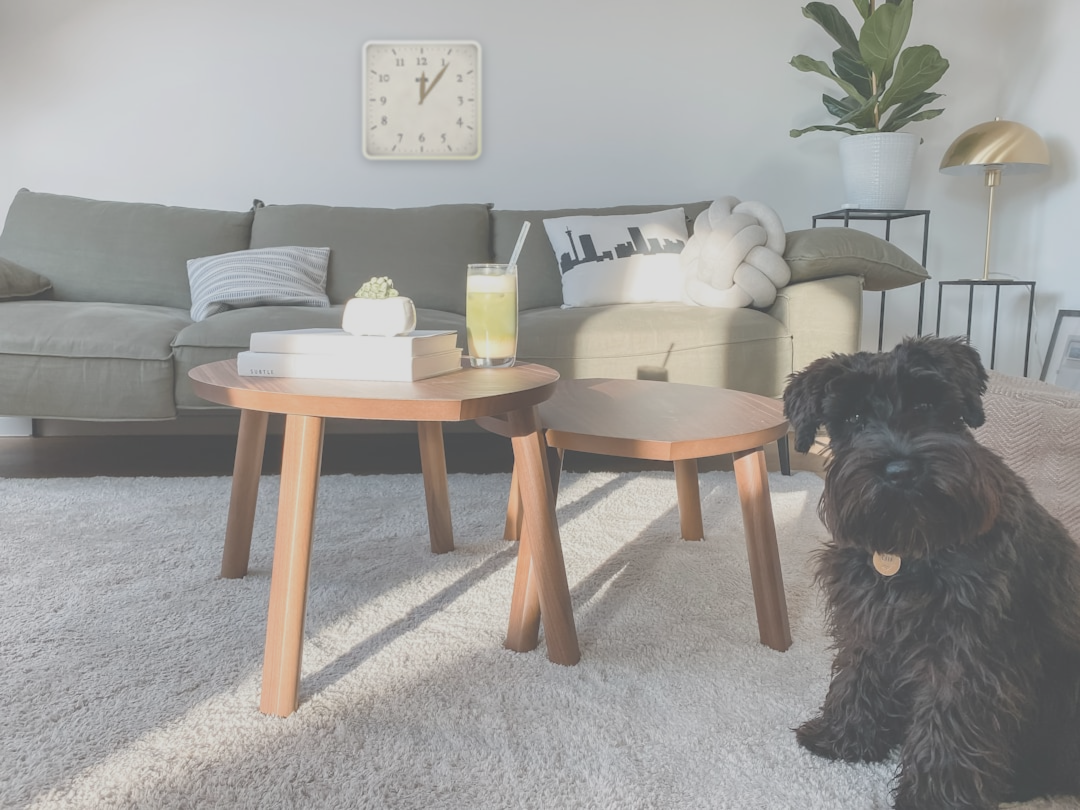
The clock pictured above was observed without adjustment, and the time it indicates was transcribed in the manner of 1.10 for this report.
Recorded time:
12.06
